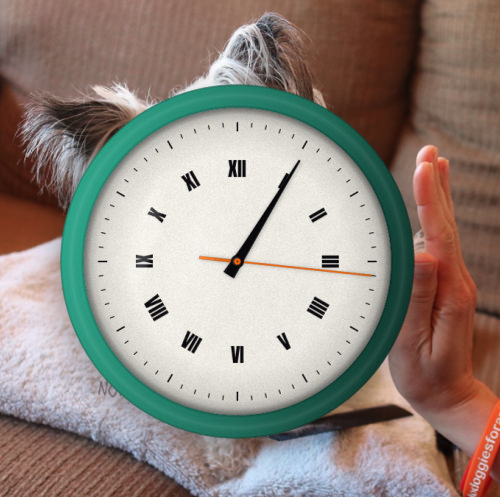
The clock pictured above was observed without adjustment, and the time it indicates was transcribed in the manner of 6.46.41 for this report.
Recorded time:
1.05.16
